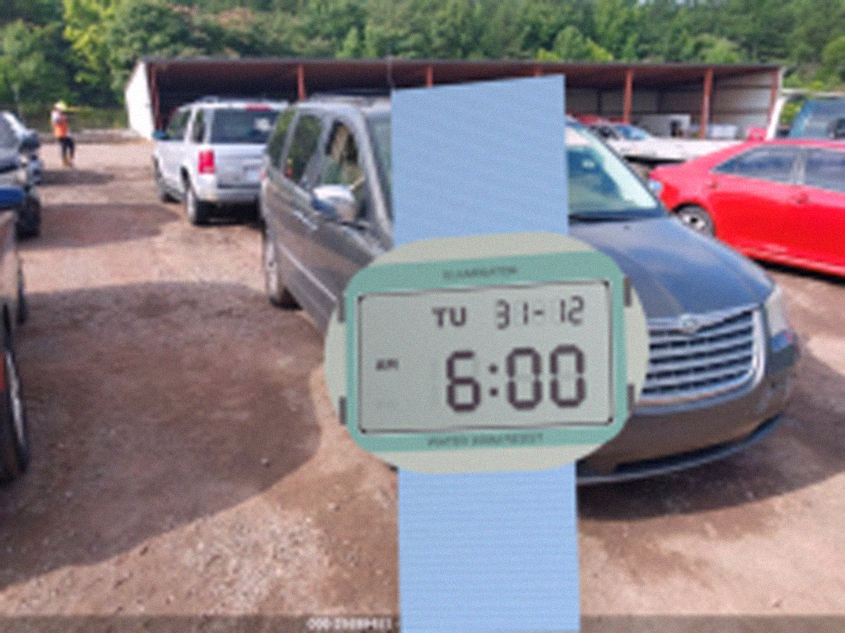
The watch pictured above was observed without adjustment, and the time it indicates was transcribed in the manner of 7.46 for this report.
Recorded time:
6.00
